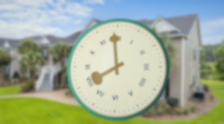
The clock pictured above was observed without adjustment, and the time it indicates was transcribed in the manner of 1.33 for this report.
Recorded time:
7.59
